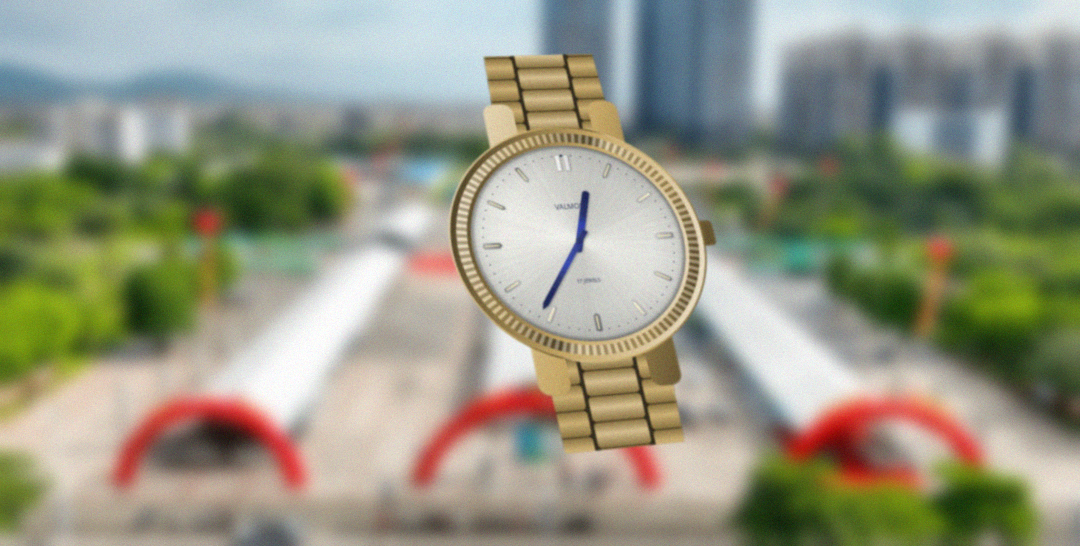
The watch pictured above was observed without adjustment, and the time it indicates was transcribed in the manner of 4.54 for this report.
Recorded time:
12.36
